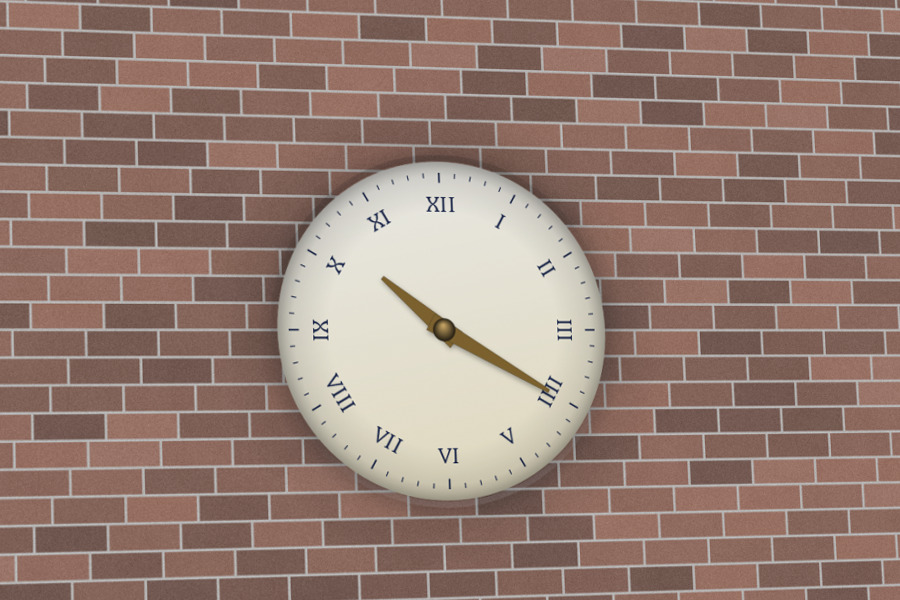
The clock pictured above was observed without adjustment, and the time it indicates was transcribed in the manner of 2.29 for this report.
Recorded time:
10.20
